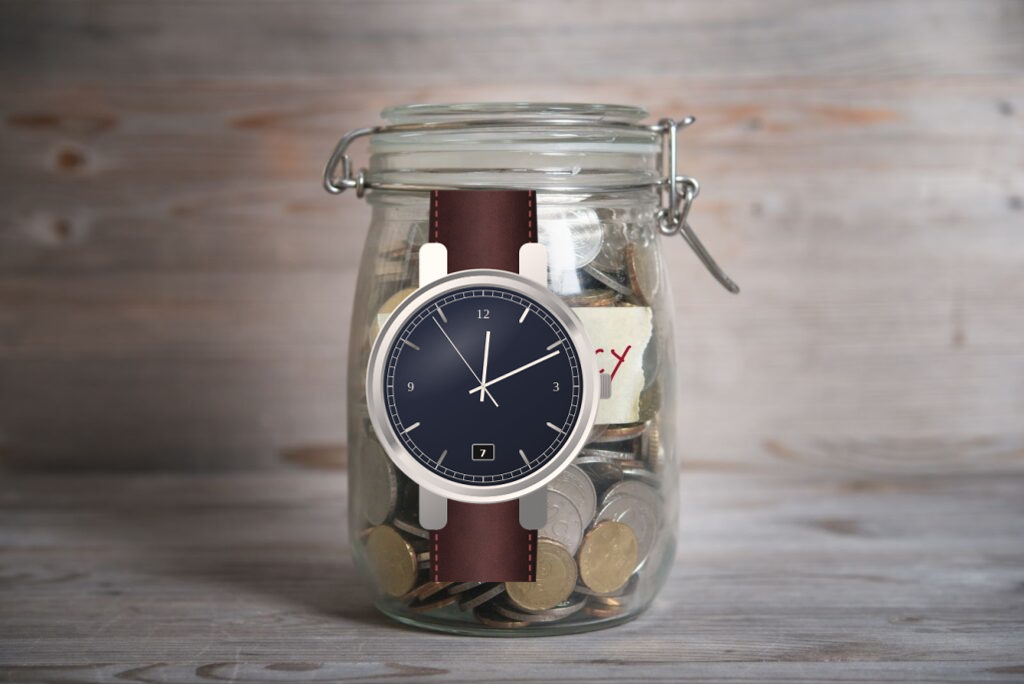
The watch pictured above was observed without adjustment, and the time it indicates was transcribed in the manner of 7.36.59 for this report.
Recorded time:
12.10.54
